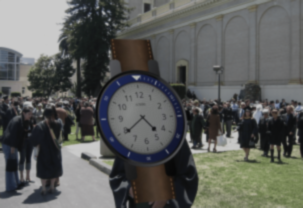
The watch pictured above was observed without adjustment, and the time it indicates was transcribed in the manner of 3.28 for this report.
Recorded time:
4.39
